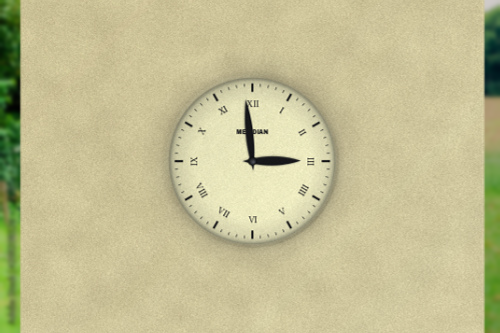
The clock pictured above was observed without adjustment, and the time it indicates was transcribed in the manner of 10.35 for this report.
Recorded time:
2.59
